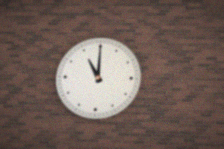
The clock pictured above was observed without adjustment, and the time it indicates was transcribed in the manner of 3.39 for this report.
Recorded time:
11.00
